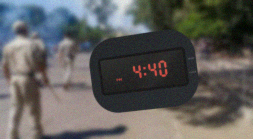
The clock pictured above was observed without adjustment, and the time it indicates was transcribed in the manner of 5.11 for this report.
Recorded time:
4.40
